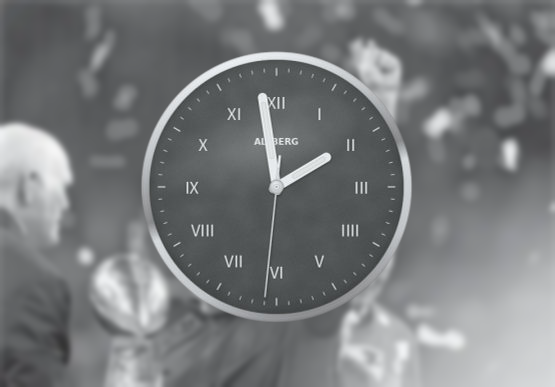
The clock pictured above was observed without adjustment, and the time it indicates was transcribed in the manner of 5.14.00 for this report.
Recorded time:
1.58.31
